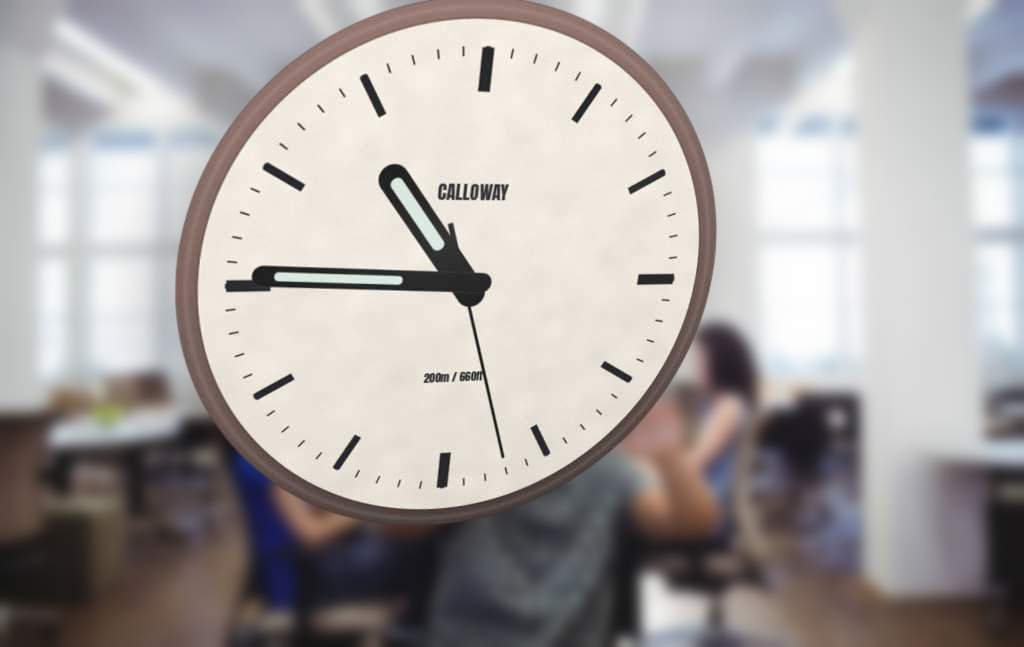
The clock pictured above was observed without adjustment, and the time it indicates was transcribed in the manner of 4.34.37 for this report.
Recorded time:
10.45.27
